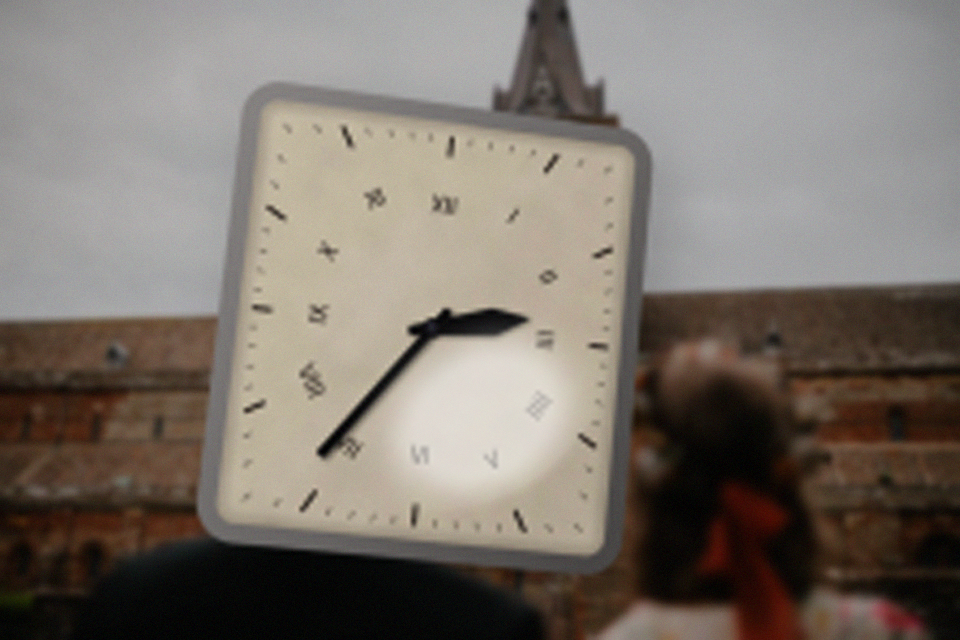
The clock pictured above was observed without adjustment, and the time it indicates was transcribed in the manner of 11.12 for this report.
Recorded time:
2.36
